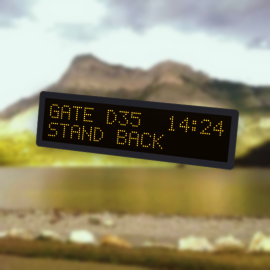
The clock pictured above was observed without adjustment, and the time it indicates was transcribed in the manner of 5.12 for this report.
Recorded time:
14.24
